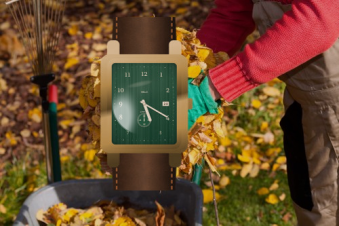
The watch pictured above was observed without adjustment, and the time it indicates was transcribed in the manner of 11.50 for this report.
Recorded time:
5.20
